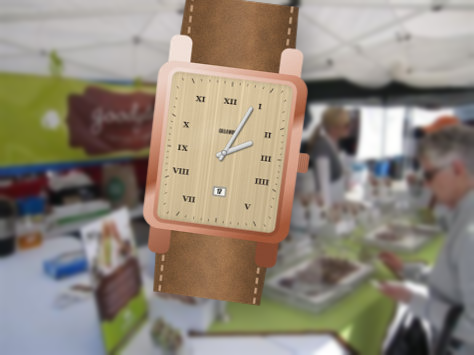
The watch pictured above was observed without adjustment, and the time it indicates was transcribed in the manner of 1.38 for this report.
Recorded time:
2.04
